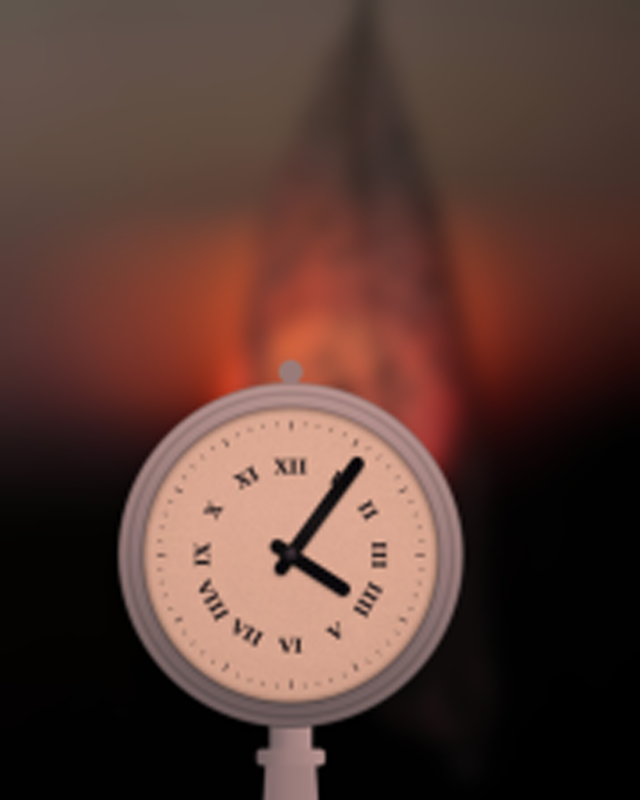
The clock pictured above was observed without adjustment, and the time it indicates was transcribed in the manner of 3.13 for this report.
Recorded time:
4.06
